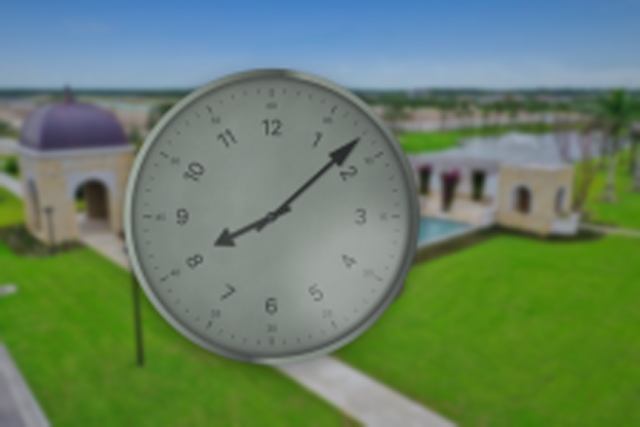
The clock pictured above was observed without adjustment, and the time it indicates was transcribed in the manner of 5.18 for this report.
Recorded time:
8.08
